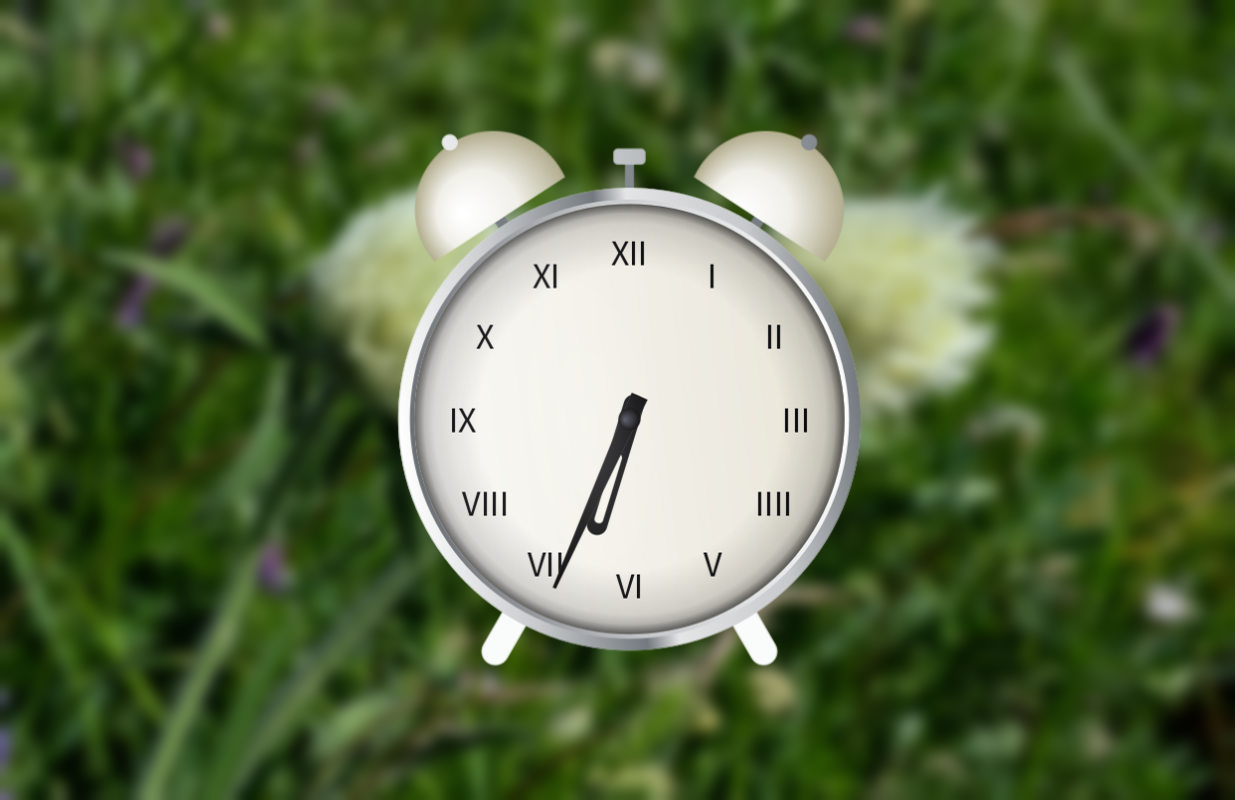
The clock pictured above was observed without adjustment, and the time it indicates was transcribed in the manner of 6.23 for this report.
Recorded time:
6.34
